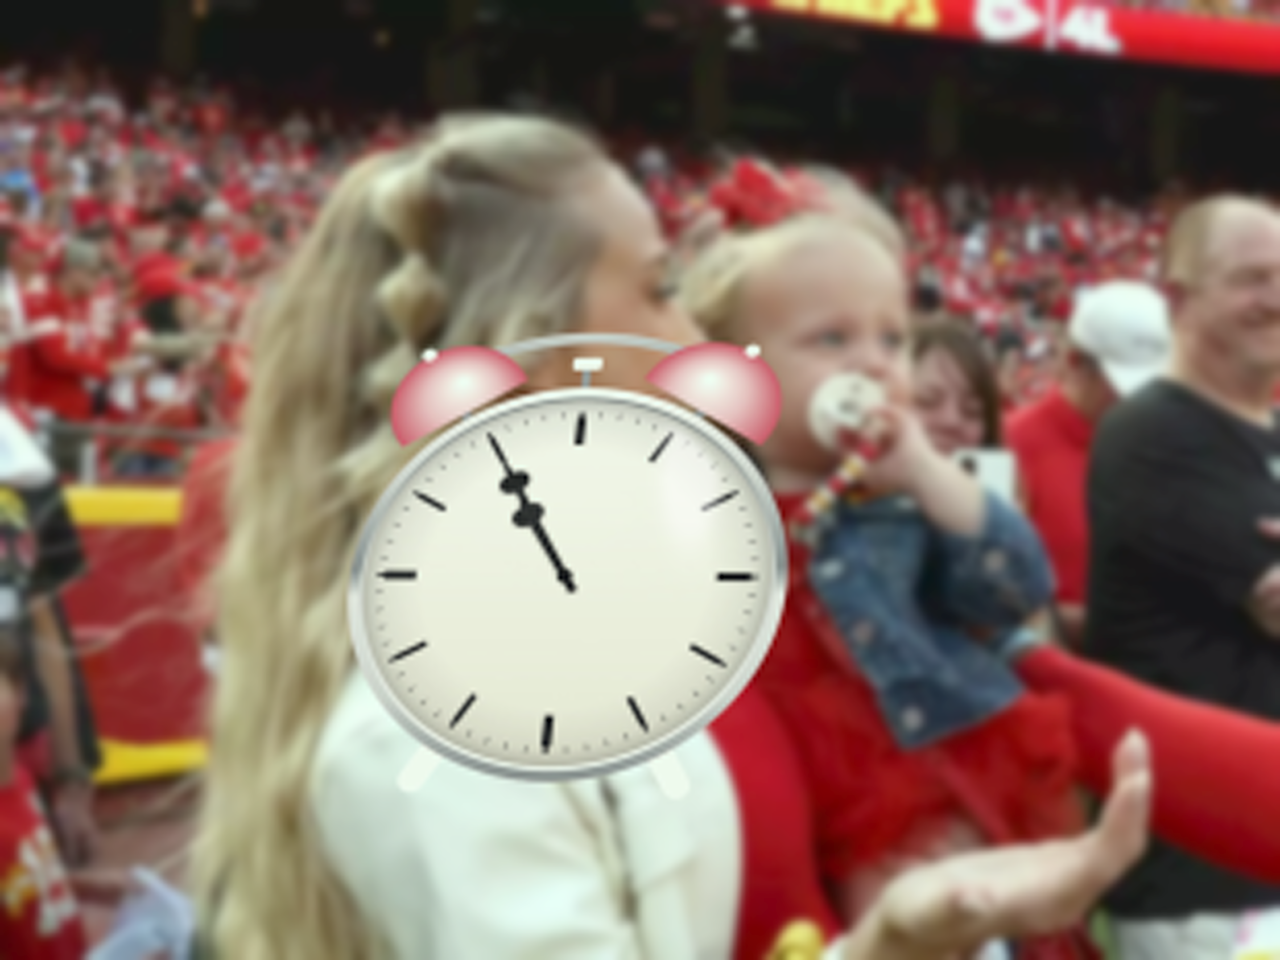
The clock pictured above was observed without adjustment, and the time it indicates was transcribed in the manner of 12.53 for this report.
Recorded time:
10.55
